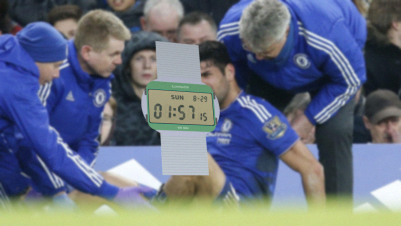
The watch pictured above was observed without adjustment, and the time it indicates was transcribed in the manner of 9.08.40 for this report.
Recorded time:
1.57.15
